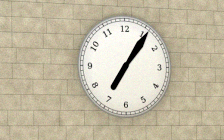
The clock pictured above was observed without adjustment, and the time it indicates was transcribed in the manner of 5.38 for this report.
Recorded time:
7.06
